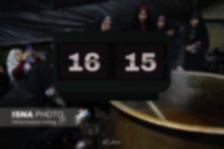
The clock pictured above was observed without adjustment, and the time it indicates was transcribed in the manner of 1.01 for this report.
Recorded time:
16.15
